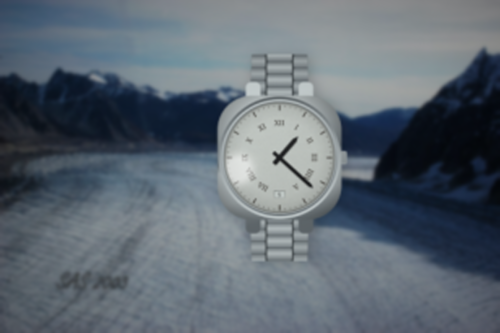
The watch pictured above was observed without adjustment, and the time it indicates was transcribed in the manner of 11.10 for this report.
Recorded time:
1.22
